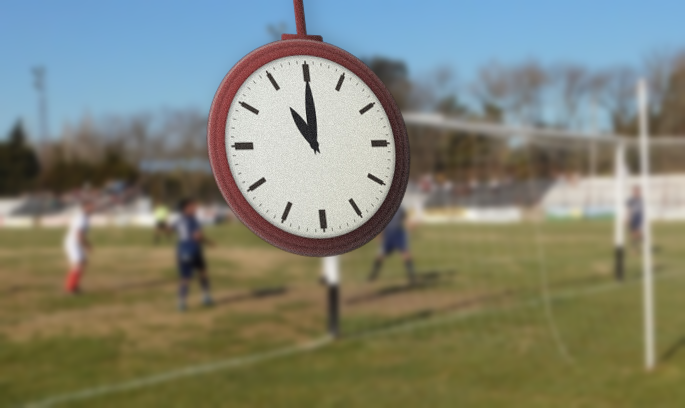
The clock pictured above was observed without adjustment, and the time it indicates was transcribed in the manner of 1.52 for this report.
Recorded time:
11.00
